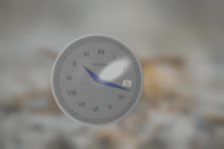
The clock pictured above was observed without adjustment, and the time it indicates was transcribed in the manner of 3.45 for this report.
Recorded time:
10.17
